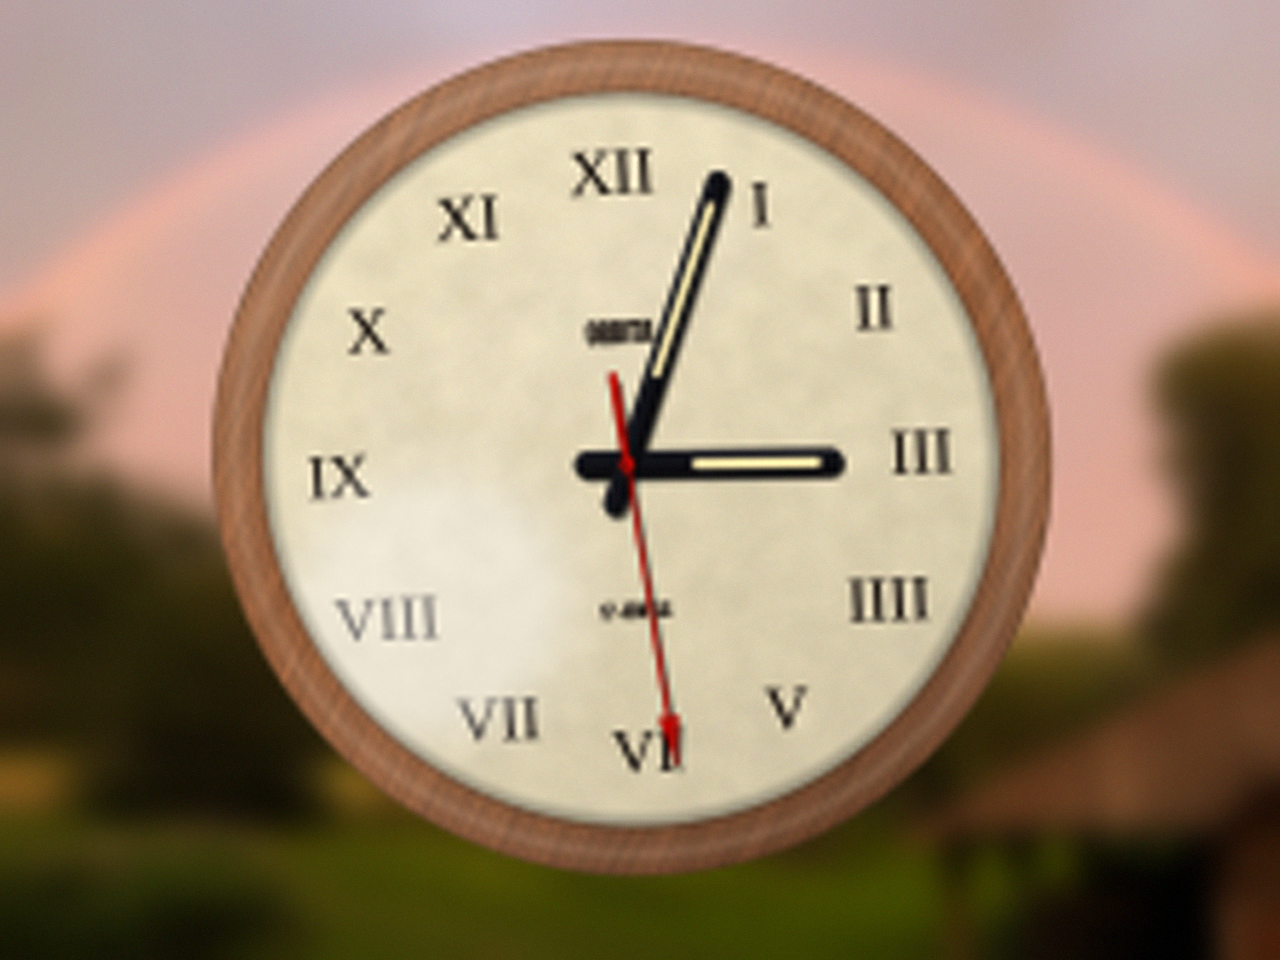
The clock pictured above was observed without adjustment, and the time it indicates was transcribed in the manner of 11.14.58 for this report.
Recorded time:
3.03.29
